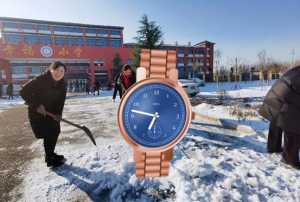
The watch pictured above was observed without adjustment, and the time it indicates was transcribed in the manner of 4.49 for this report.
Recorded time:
6.47
